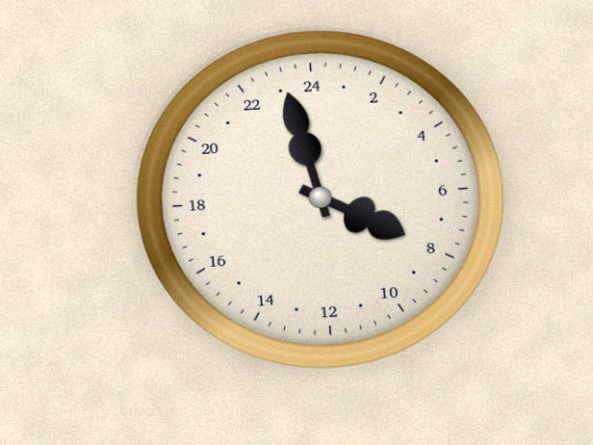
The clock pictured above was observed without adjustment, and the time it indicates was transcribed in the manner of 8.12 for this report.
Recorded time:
7.58
